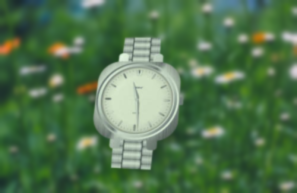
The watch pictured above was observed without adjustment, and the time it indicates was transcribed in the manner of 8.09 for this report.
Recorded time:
11.29
